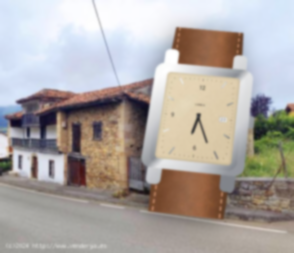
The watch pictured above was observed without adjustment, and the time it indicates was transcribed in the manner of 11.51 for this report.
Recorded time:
6.26
